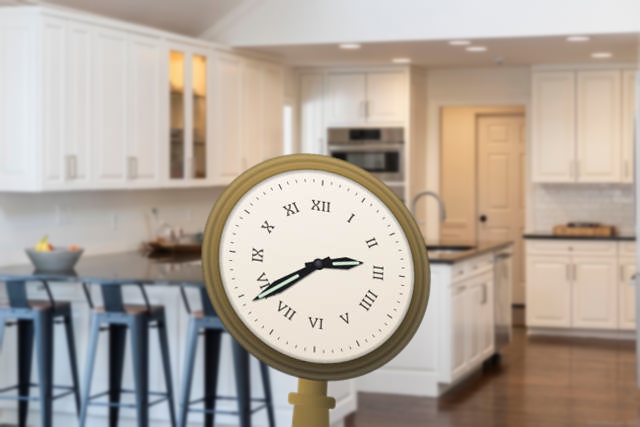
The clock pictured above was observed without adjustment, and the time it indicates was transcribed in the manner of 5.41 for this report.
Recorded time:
2.39
